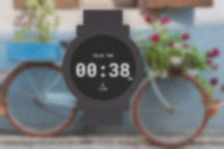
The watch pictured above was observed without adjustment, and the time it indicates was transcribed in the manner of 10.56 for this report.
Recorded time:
0.38
